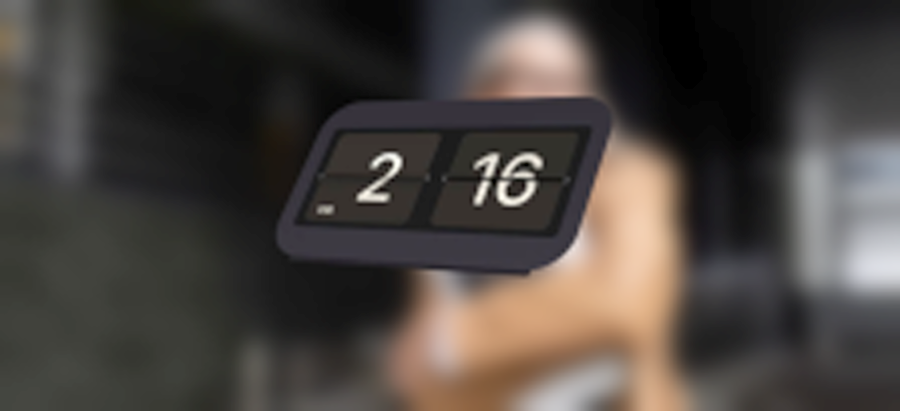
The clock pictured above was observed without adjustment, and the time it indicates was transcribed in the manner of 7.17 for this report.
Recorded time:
2.16
